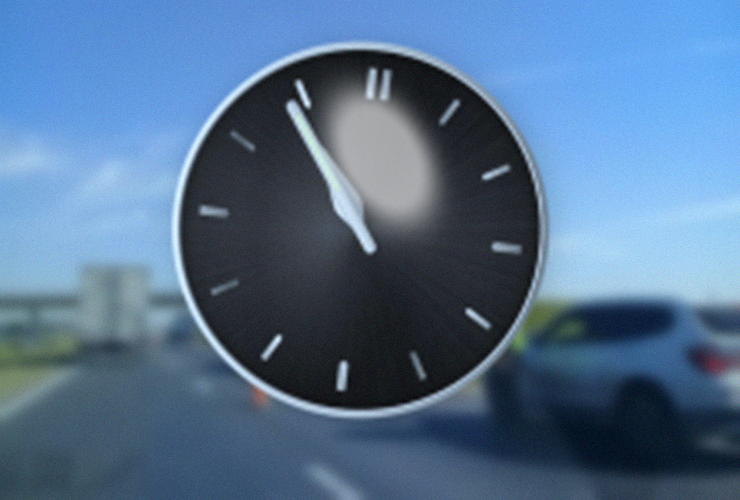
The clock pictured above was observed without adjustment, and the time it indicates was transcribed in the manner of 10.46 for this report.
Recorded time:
10.54
